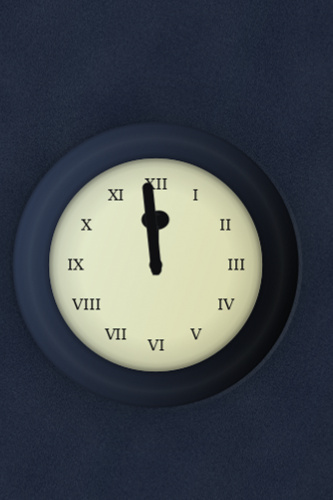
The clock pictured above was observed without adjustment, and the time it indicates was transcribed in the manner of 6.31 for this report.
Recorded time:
11.59
